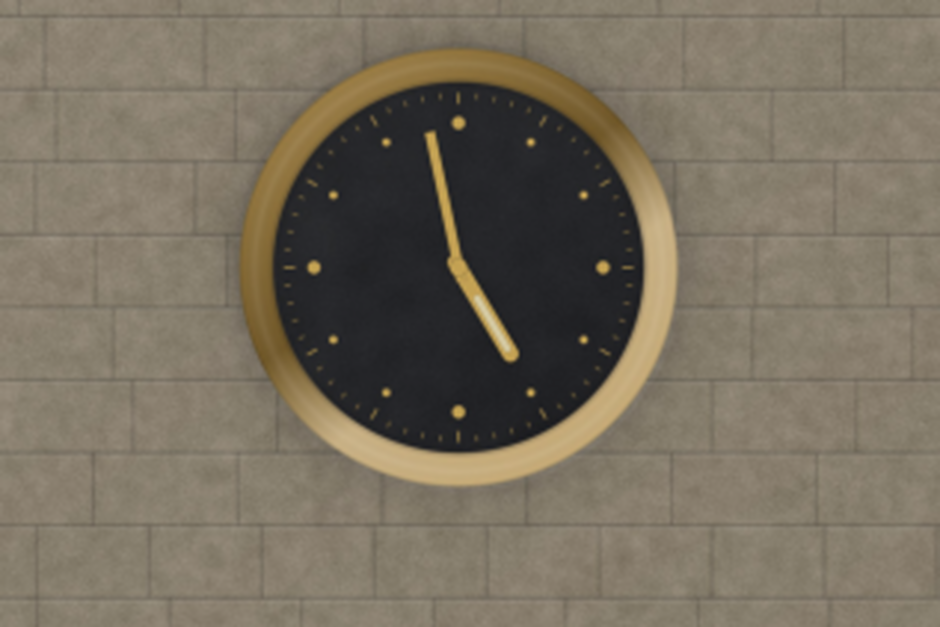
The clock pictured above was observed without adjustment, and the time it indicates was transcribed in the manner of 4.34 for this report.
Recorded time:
4.58
